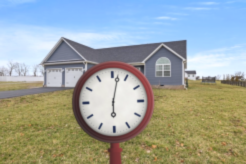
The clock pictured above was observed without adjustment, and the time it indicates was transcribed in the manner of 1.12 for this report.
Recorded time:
6.02
